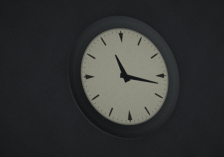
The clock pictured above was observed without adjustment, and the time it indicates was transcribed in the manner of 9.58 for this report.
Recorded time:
11.17
